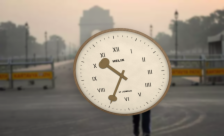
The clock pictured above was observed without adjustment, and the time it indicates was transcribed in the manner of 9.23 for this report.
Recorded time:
10.35
